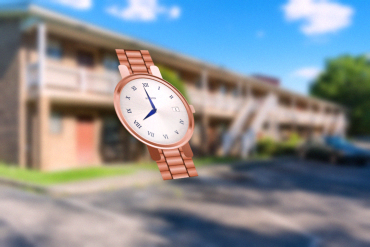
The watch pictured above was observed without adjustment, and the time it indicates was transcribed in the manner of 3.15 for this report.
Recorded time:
7.59
